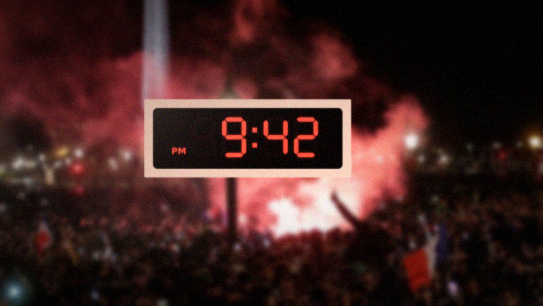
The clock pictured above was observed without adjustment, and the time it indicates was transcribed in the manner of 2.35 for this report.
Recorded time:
9.42
